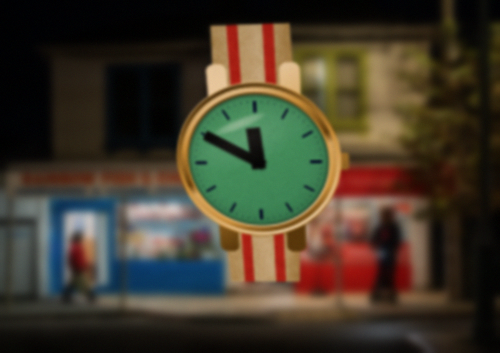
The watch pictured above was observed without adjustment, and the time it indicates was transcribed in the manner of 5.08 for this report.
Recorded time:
11.50
